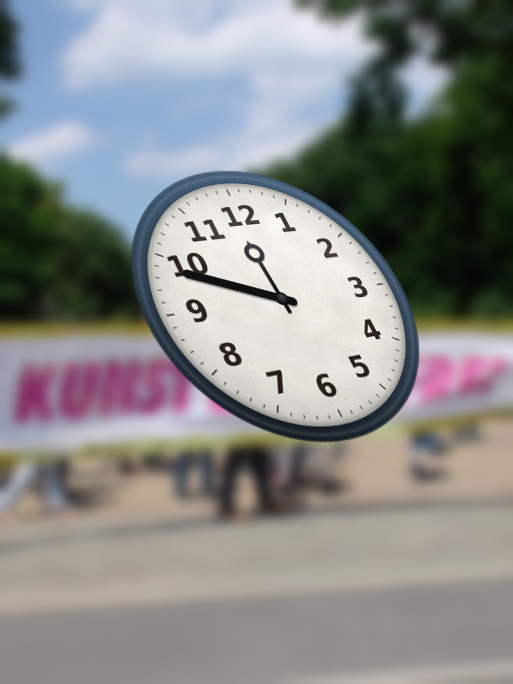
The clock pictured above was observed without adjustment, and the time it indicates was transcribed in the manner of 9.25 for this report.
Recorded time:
11.49
